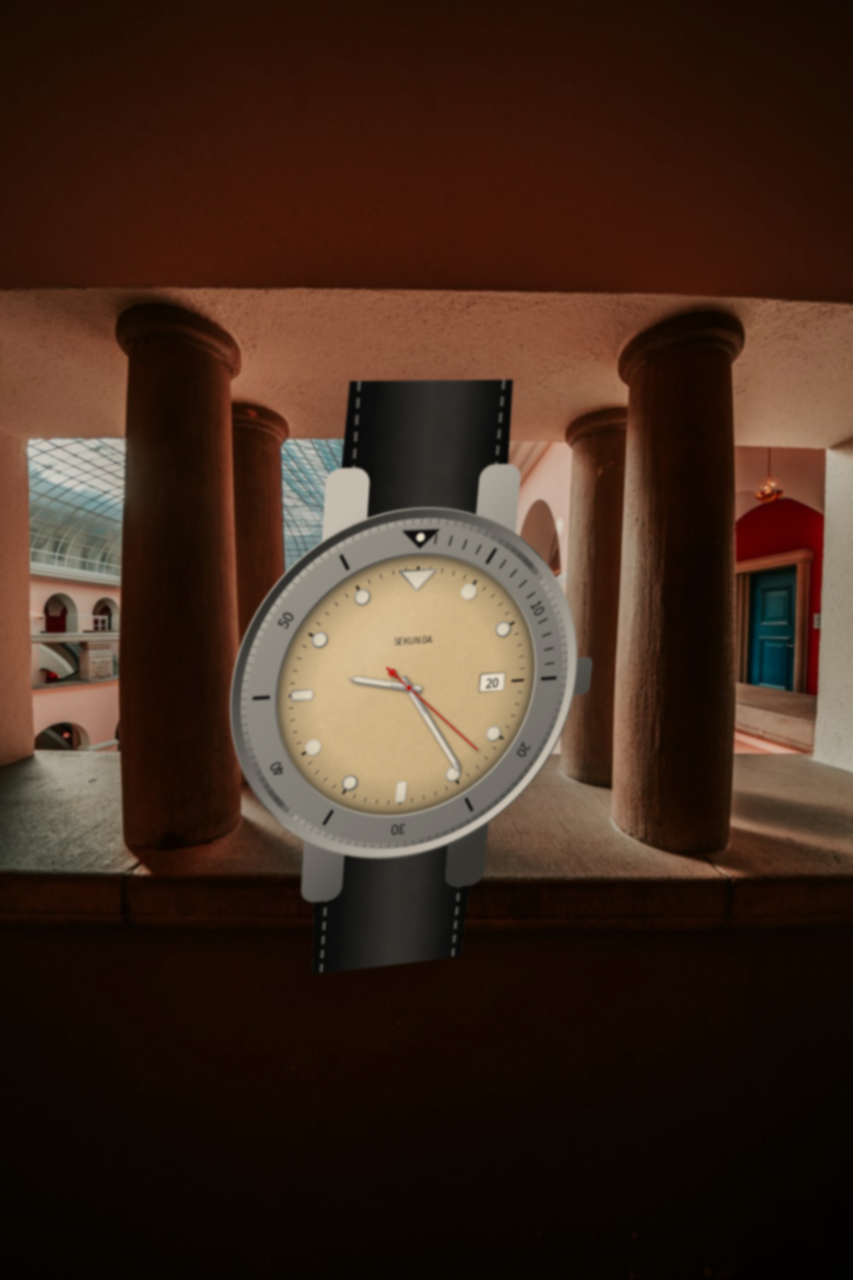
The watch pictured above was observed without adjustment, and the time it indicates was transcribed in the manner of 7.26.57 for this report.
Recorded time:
9.24.22
